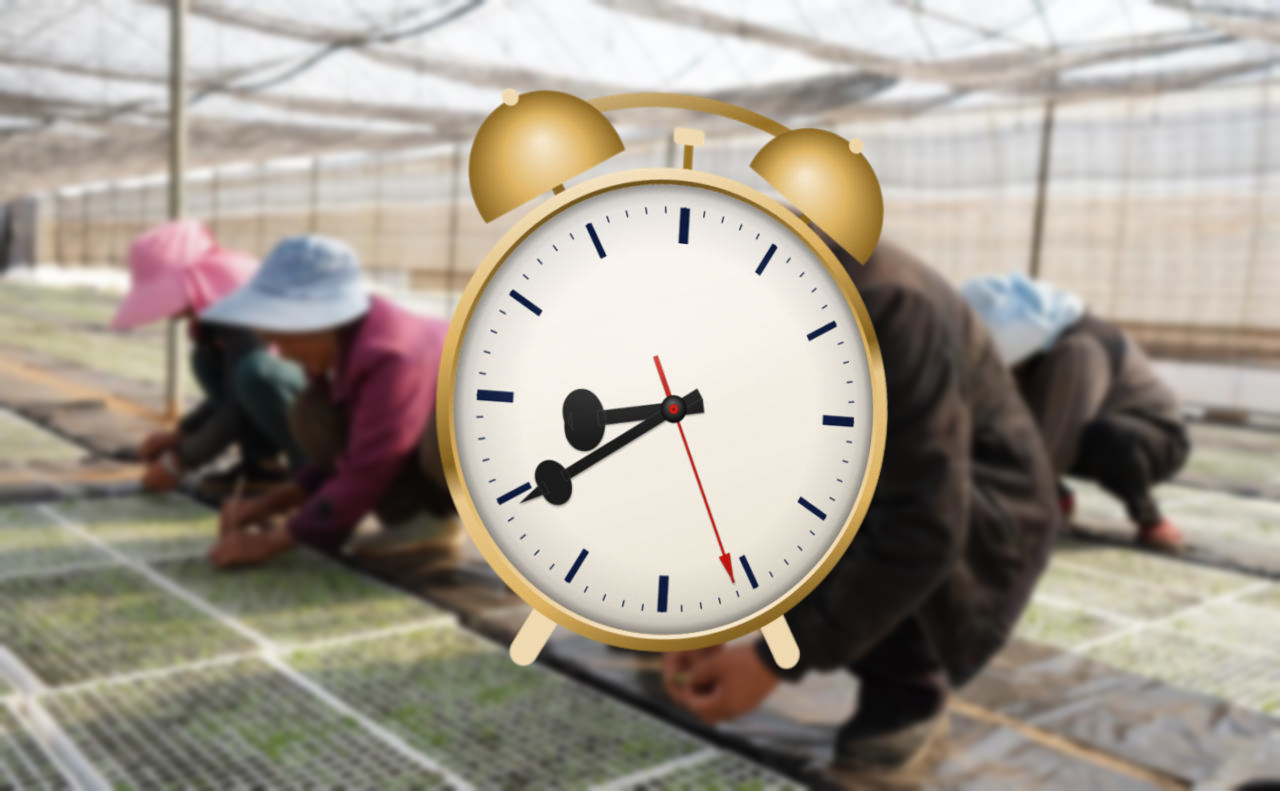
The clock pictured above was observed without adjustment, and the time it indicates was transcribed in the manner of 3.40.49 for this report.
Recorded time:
8.39.26
